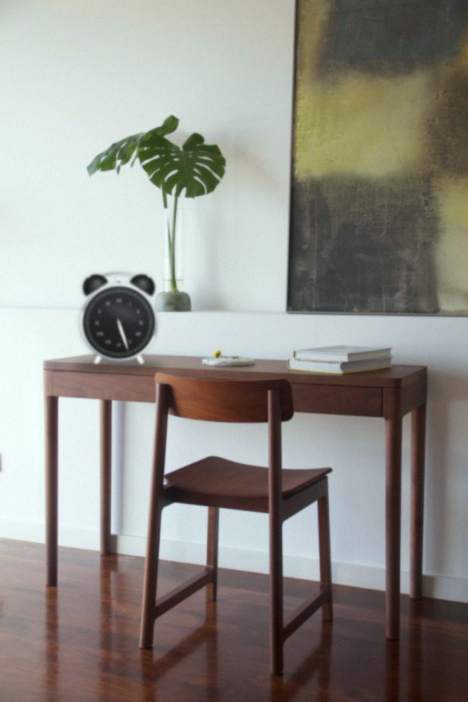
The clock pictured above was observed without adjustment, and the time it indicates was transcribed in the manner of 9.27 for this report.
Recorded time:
5.27
